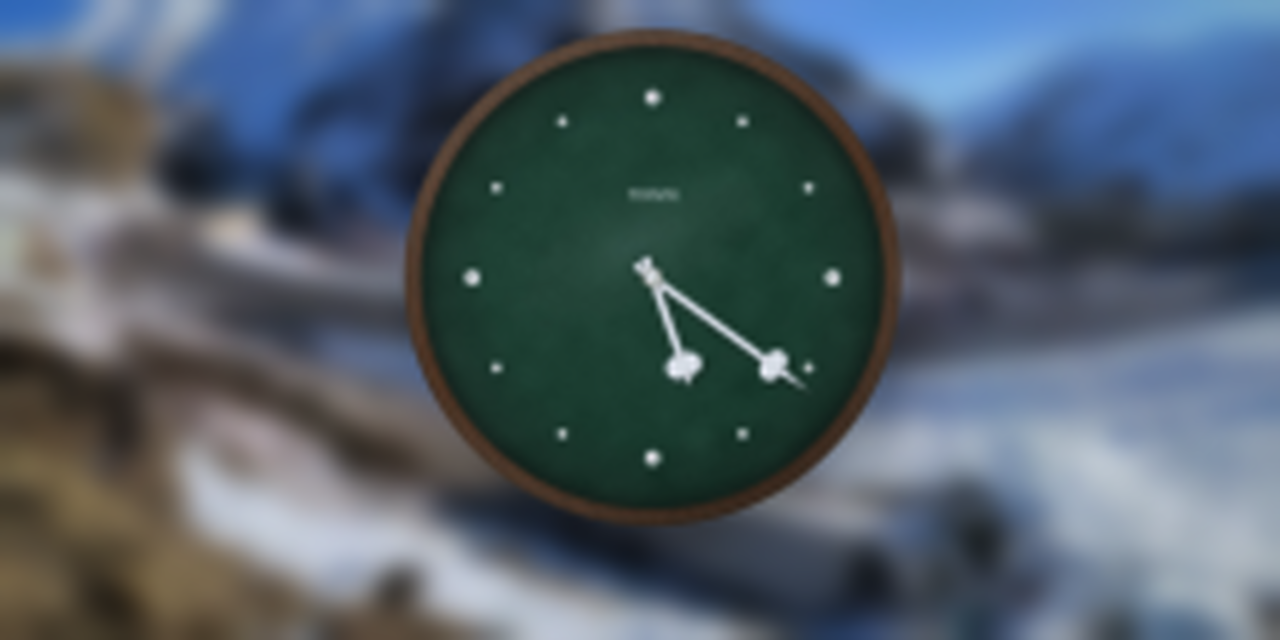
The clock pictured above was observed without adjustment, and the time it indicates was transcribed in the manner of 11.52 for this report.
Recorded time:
5.21
